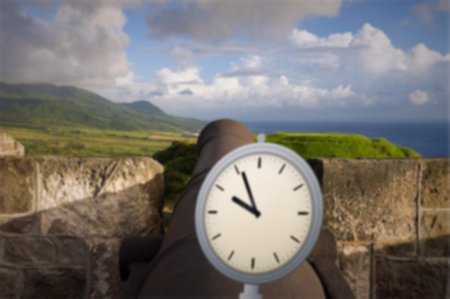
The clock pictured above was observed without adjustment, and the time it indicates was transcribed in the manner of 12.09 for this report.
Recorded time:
9.56
